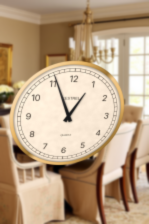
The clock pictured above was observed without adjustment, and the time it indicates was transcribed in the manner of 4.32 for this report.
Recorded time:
12.56
